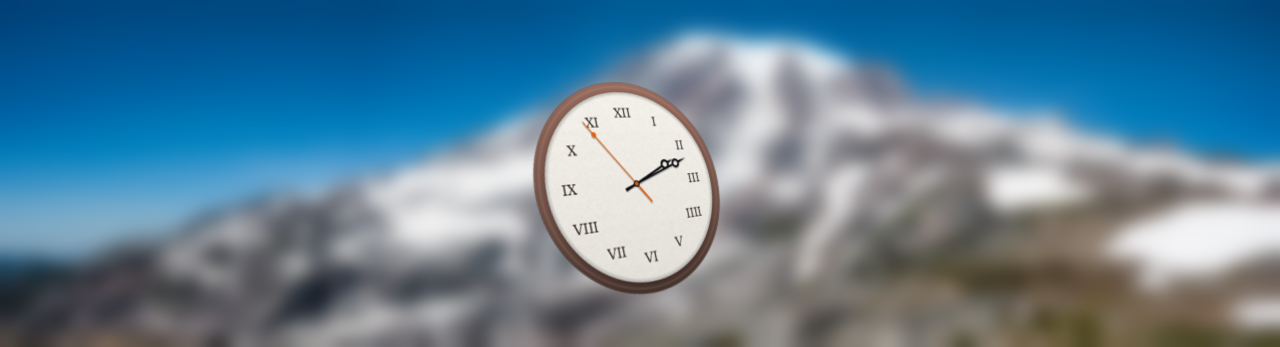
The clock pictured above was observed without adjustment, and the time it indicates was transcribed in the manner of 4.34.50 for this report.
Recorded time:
2.11.54
